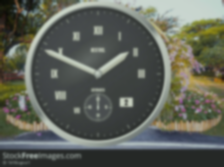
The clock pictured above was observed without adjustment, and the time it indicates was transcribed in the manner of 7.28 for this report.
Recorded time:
1.49
